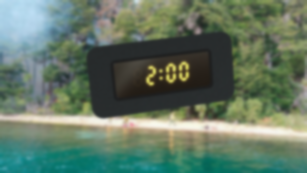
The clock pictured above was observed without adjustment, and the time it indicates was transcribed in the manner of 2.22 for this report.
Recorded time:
2.00
